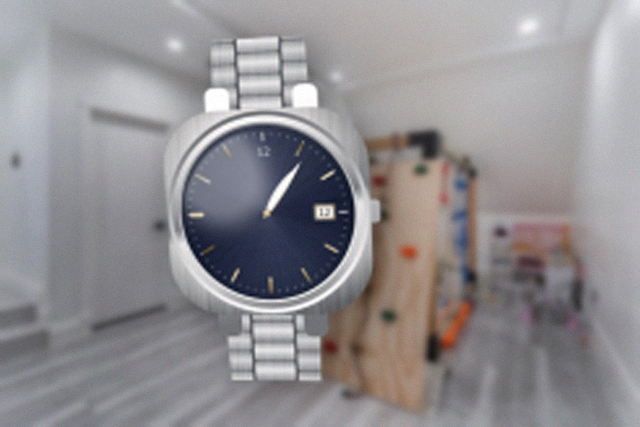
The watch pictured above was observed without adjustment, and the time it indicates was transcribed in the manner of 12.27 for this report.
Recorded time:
1.06
